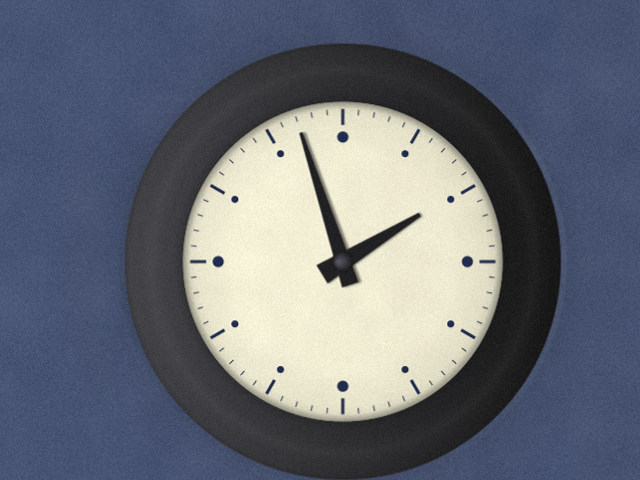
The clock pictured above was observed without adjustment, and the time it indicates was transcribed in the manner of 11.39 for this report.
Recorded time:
1.57
